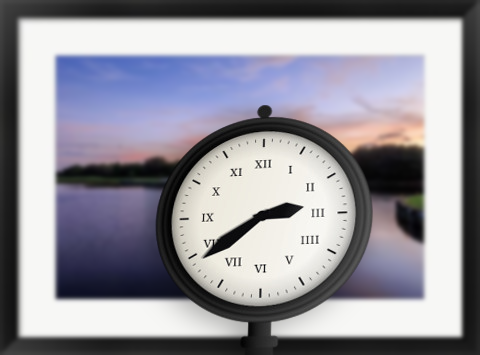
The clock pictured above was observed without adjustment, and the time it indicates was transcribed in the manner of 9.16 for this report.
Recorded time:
2.39
